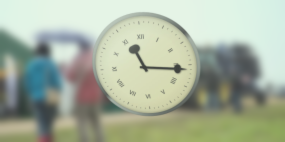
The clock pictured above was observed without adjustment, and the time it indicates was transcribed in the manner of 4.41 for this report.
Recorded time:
11.16
